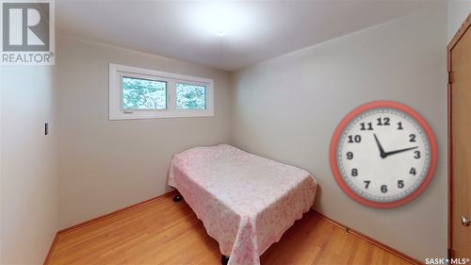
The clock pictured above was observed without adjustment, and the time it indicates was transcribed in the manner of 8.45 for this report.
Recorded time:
11.13
